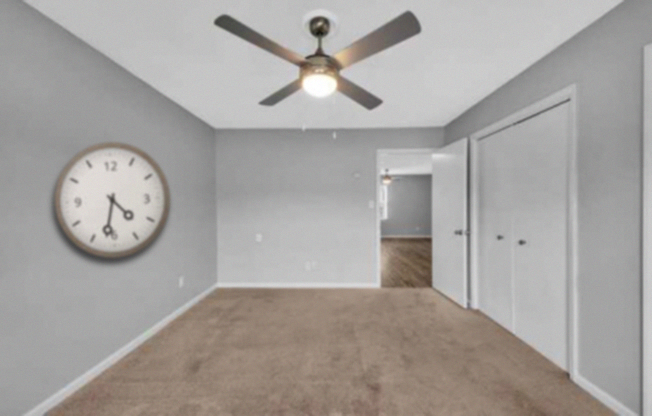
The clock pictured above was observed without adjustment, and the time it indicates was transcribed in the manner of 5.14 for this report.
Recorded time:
4.32
